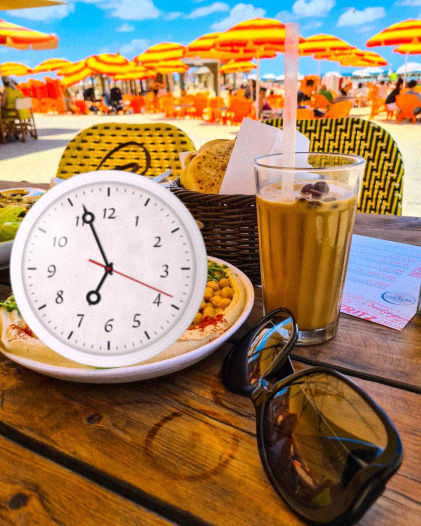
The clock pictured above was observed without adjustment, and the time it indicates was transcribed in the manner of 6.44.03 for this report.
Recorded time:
6.56.19
